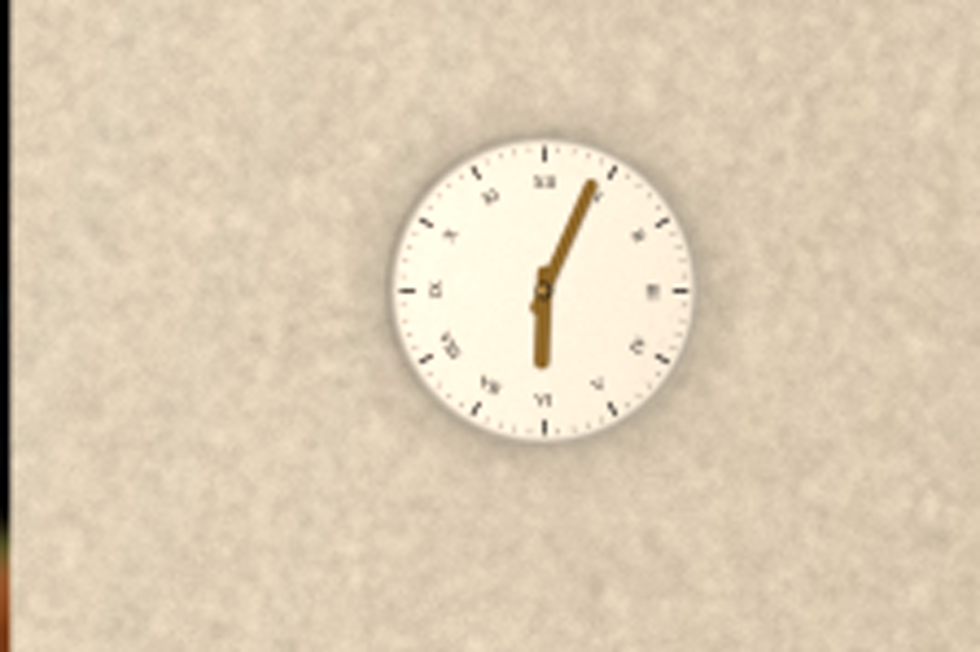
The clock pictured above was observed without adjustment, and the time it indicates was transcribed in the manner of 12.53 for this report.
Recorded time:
6.04
